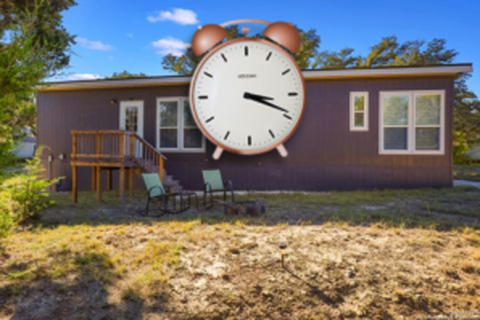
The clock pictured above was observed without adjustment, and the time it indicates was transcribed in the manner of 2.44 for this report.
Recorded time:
3.19
